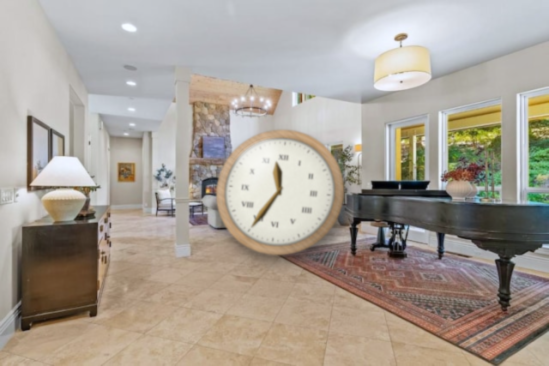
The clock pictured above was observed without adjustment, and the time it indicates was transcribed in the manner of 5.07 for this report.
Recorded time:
11.35
